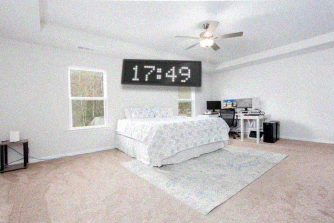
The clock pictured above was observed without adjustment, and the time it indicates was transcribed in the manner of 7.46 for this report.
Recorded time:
17.49
